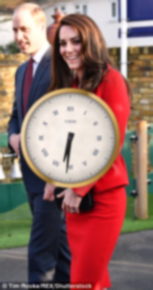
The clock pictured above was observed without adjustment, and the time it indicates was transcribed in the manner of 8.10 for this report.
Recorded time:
6.31
